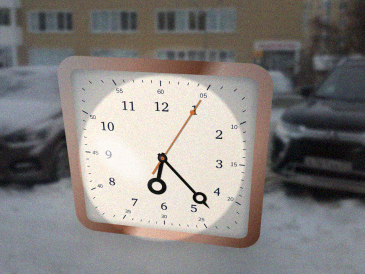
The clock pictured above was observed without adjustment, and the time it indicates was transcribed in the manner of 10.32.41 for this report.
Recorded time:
6.23.05
